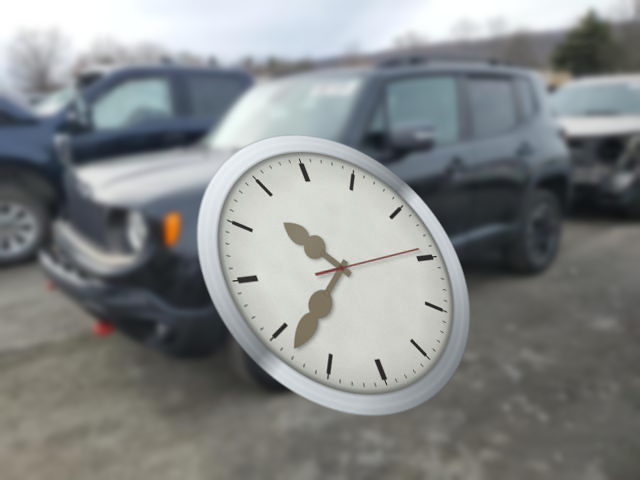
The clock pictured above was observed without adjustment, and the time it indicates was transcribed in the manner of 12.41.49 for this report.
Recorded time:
10.38.14
